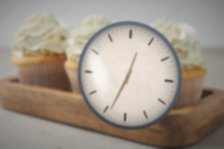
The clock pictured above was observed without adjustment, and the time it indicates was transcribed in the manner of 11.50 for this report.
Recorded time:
12.34
